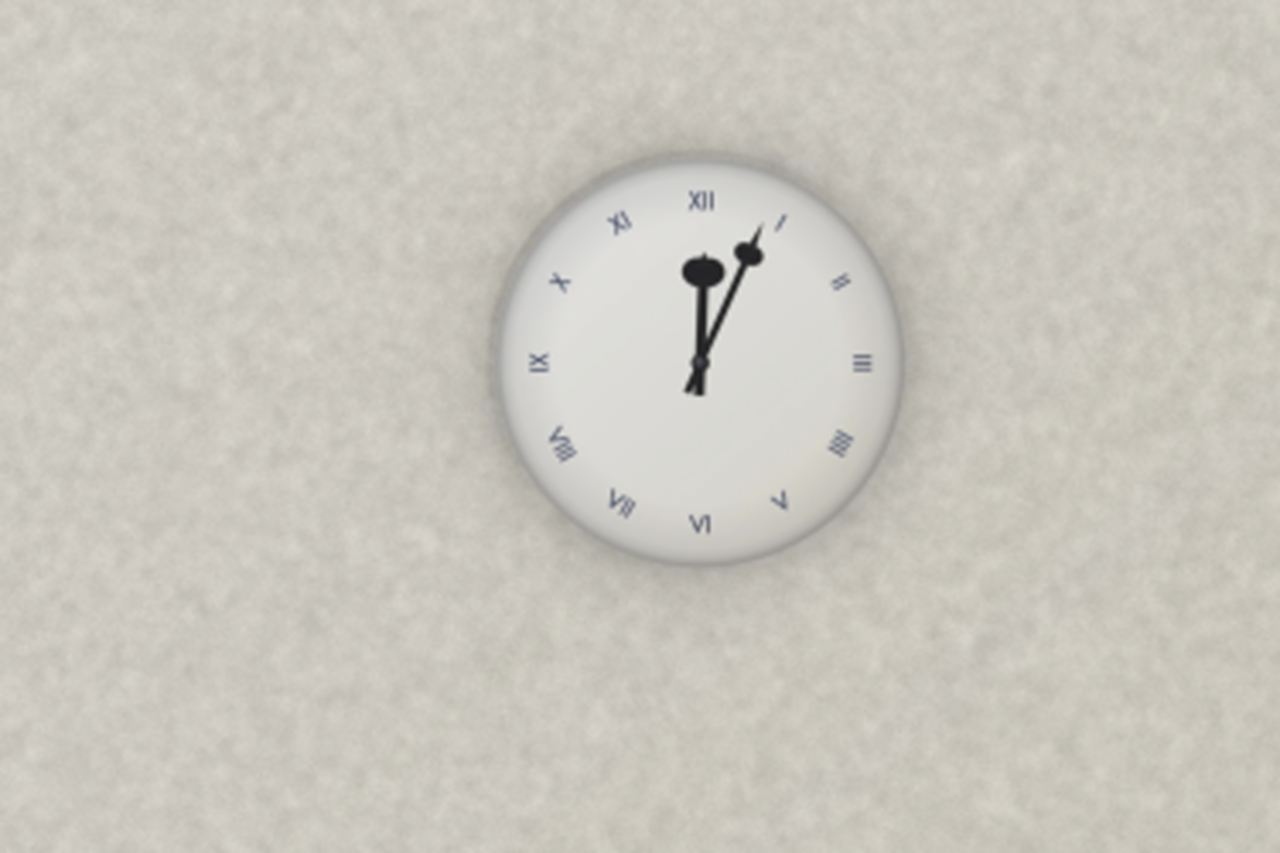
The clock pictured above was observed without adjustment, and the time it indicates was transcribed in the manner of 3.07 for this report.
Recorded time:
12.04
